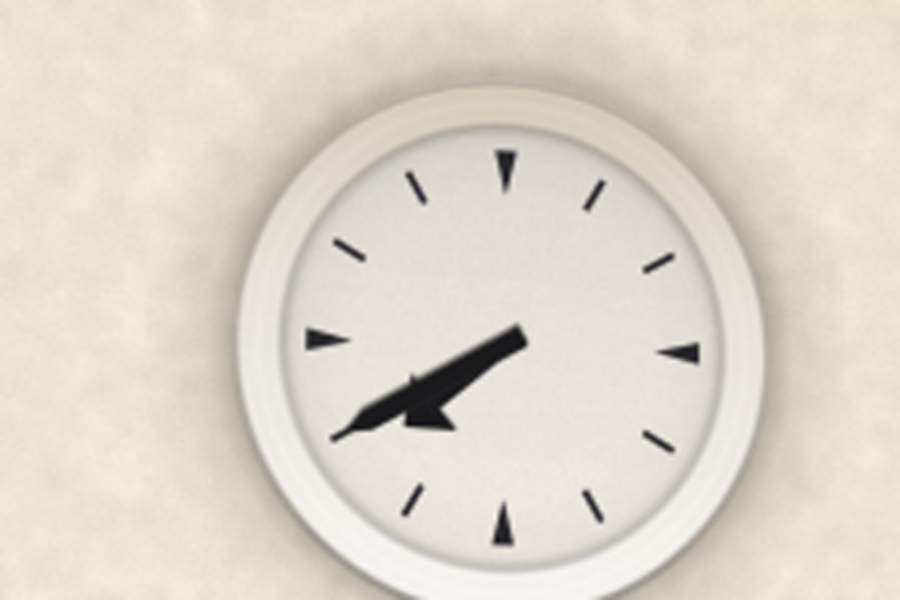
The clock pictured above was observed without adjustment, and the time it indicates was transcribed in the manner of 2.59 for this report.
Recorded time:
7.40
